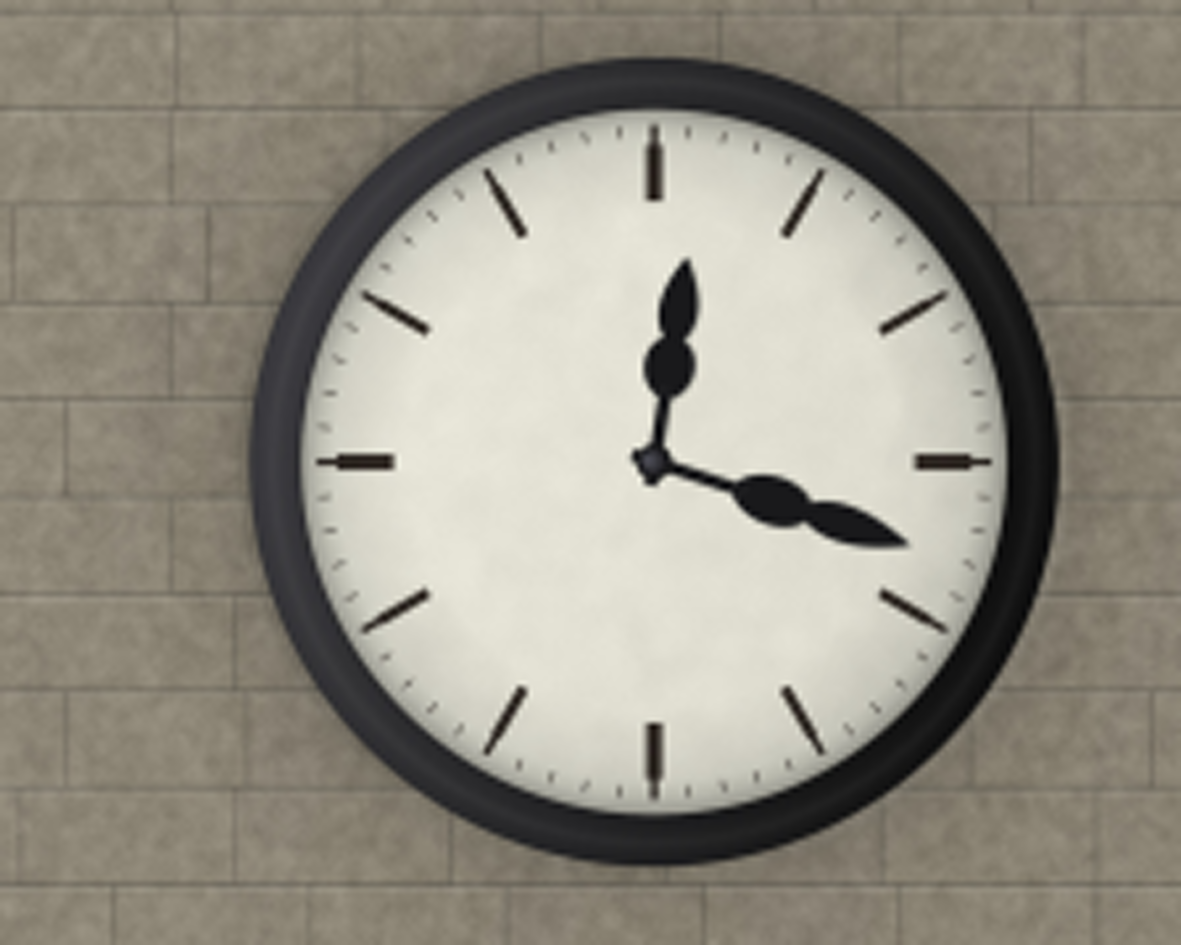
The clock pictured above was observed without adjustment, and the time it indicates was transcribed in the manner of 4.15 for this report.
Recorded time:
12.18
